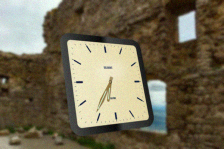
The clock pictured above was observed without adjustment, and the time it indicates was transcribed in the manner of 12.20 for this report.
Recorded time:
6.36
